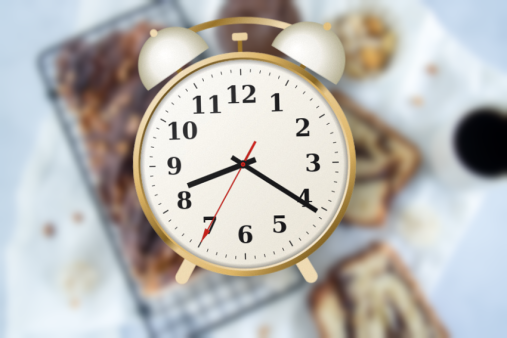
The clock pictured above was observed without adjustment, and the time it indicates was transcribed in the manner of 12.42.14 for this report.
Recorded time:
8.20.35
